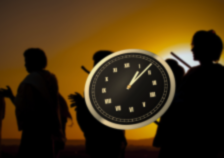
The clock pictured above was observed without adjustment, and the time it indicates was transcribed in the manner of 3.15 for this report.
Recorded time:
1.08
